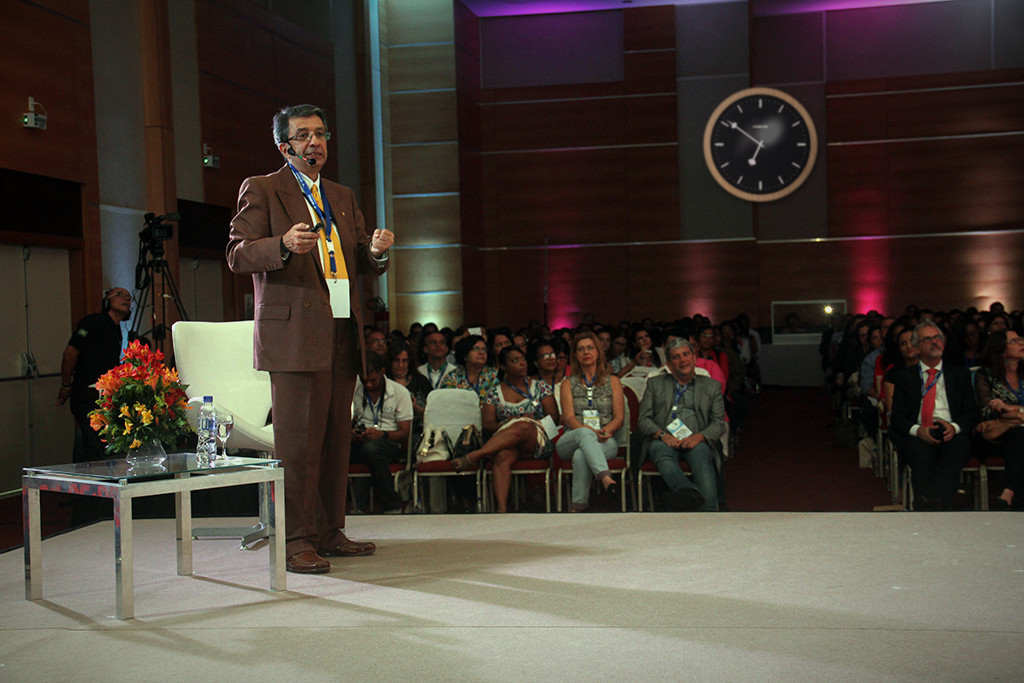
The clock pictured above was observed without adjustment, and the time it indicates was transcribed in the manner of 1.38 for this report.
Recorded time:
6.51
